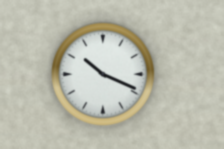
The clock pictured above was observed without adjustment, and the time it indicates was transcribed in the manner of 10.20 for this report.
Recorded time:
10.19
